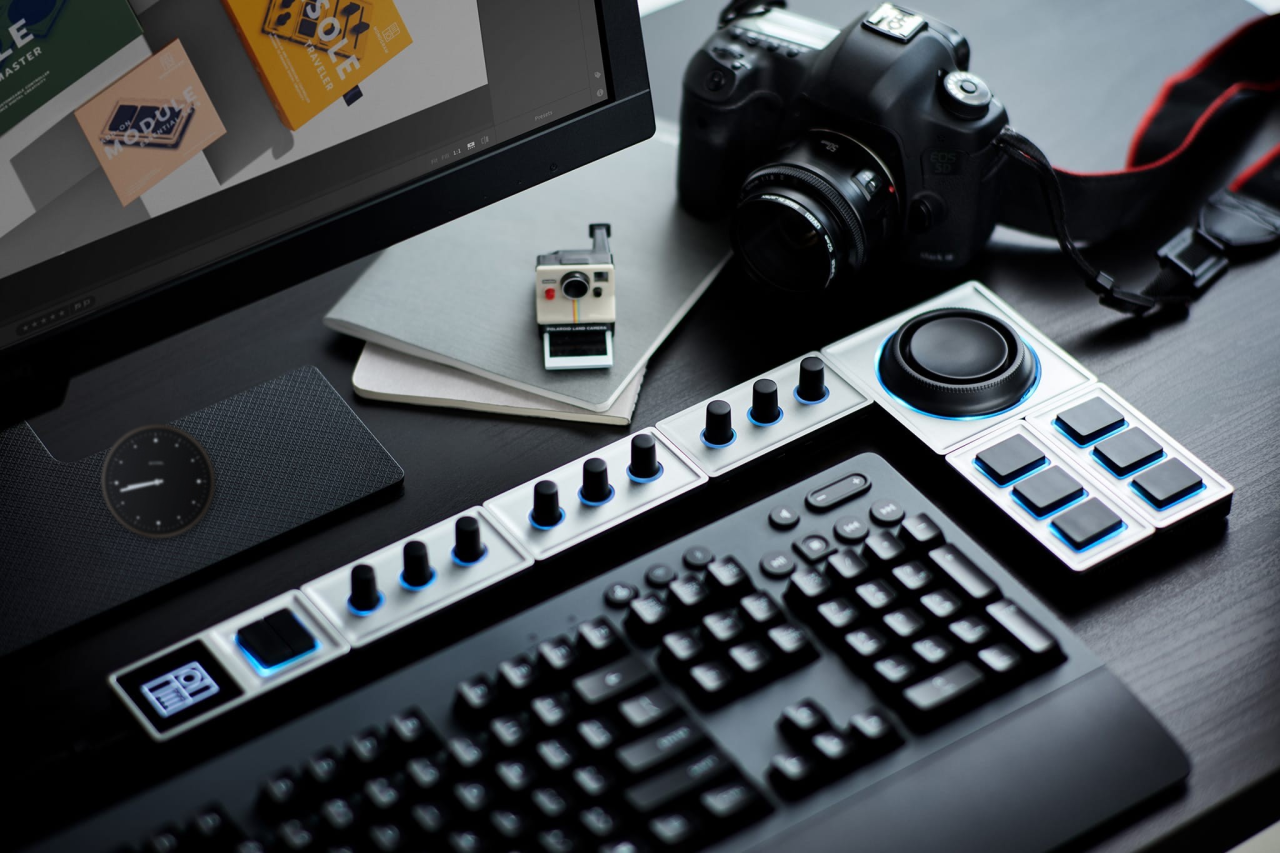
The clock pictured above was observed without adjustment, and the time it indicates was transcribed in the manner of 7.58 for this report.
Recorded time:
8.43
